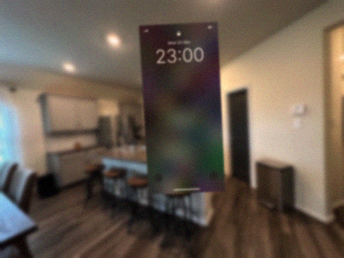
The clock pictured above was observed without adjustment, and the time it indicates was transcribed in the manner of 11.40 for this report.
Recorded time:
23.00
